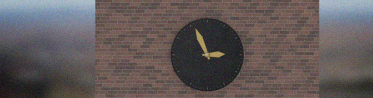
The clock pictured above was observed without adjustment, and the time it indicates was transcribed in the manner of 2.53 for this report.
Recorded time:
2.56
